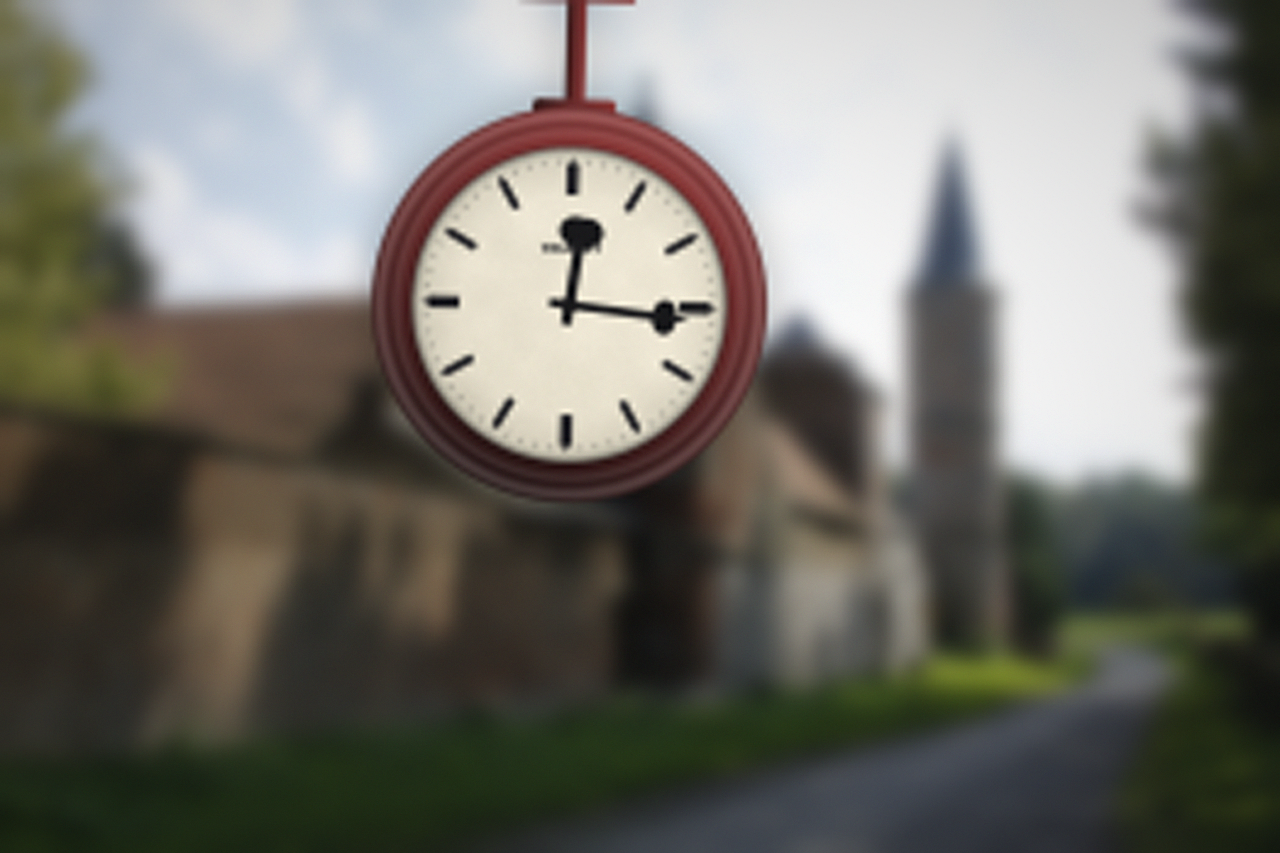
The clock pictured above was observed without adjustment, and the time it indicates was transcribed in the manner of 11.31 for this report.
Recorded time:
12.16
